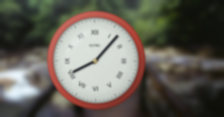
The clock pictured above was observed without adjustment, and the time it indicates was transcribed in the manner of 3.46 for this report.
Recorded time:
8.07
